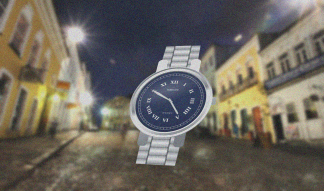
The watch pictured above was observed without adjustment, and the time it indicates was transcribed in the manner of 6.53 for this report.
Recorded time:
4.50
